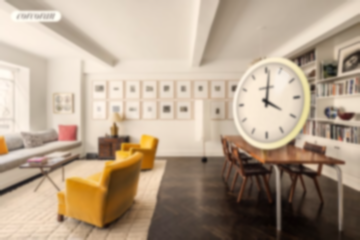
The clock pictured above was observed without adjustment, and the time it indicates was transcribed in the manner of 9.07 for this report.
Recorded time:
4.01
